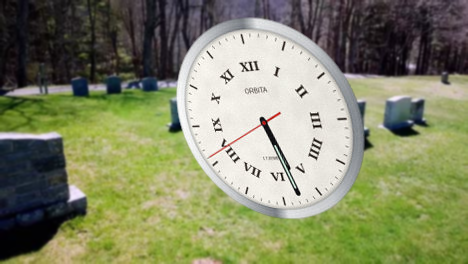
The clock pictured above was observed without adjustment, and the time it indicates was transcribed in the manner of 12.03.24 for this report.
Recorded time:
5.27.41
